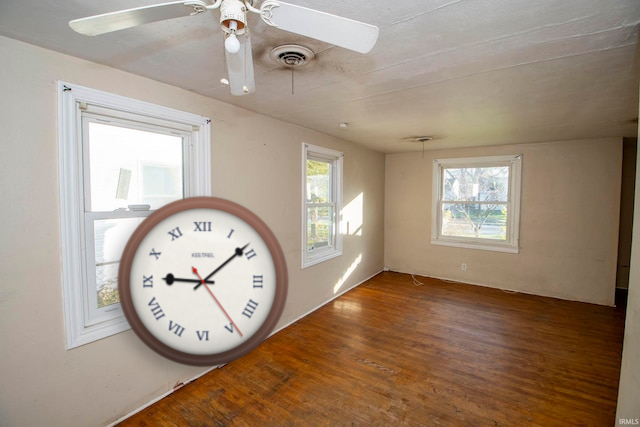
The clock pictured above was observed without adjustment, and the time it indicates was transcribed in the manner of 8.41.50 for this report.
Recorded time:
9.08.24
